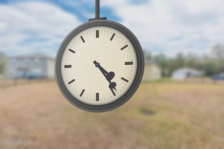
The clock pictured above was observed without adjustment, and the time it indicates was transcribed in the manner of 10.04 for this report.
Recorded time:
4.24
